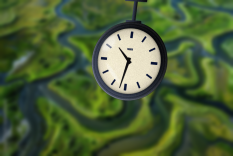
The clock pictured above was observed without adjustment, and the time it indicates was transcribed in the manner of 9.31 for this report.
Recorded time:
10.32
